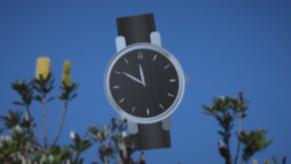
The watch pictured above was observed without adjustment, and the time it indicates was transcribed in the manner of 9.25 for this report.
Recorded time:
11.51
